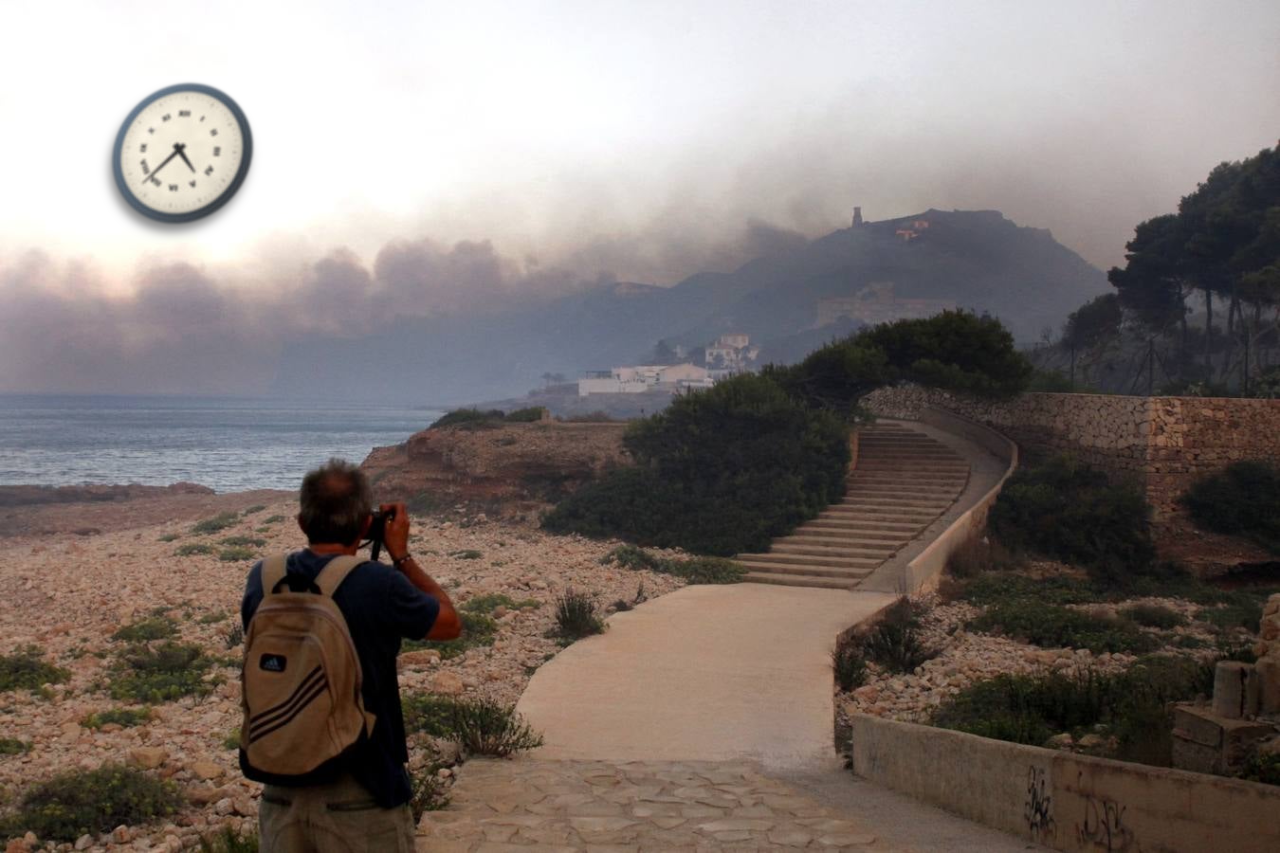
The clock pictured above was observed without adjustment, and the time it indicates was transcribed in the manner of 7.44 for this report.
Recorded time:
4.37
